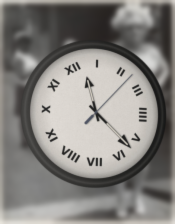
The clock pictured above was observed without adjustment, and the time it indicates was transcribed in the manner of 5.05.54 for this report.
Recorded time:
12.27.12
